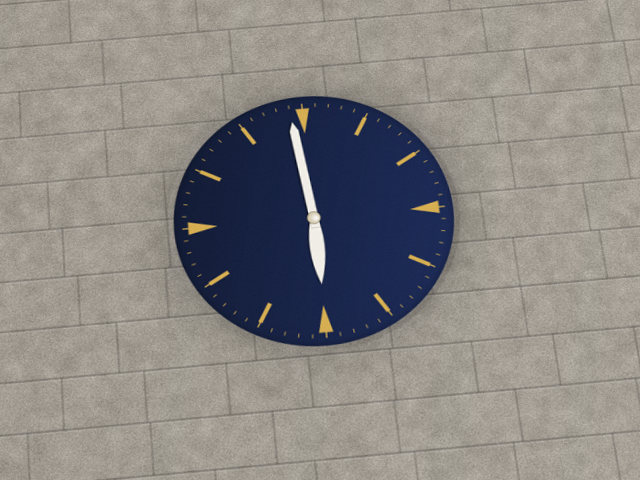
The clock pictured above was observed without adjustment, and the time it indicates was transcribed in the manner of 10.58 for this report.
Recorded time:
5.59
